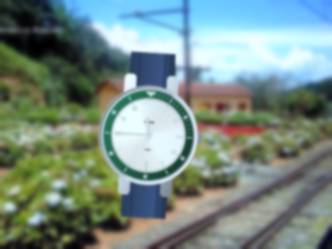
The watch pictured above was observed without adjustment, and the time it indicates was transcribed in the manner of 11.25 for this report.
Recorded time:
11.45
